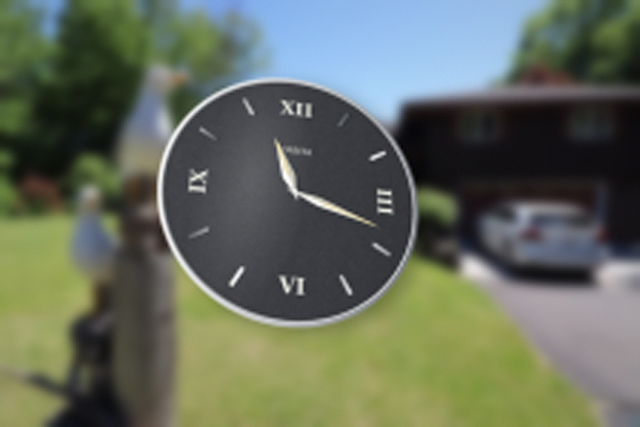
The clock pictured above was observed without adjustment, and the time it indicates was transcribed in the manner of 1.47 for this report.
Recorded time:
11.18
